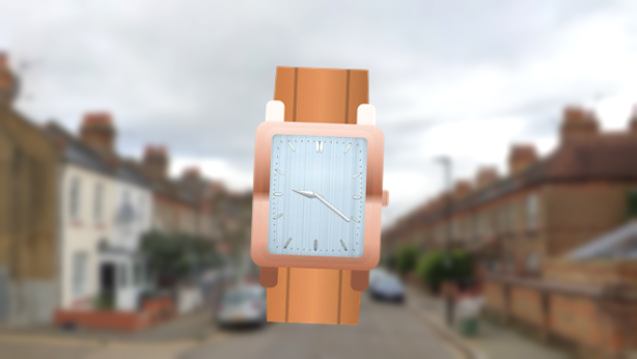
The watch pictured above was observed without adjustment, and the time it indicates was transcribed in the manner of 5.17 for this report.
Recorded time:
9.21
